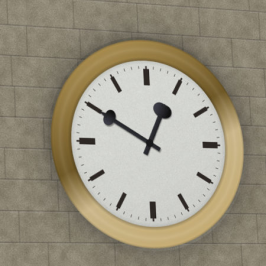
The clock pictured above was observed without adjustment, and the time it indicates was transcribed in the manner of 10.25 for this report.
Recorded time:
12.50
